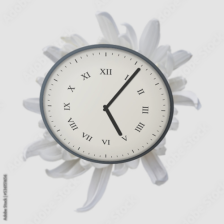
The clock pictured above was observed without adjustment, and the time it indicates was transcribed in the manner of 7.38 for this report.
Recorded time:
5.06
